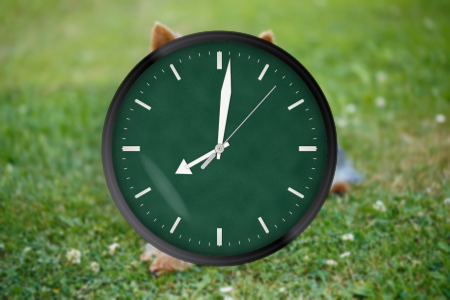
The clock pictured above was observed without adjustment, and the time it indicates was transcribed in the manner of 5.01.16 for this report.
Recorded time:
8.01.07
